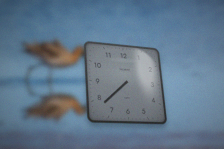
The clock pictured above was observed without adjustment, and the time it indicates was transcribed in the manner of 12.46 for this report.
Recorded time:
7.38
